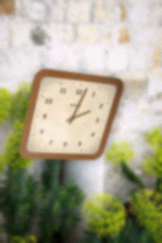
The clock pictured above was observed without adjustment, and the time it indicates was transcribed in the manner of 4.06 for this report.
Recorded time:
2.02
